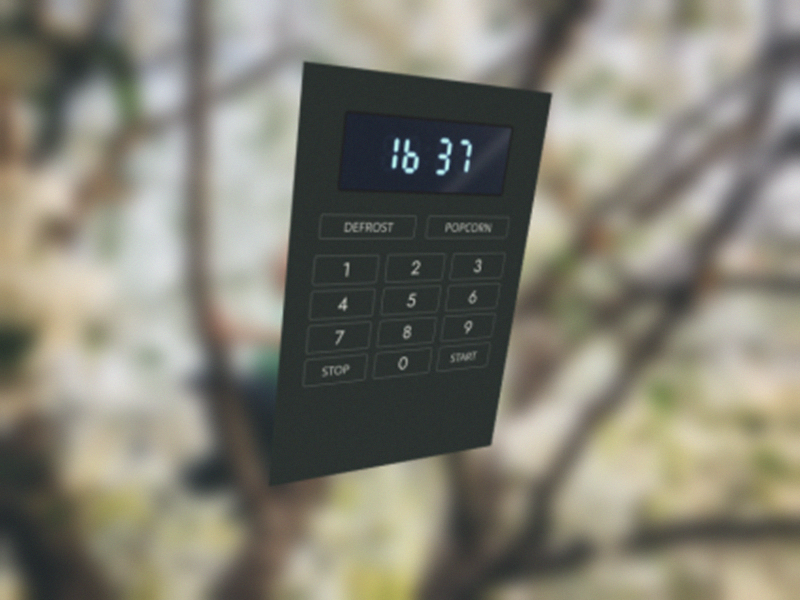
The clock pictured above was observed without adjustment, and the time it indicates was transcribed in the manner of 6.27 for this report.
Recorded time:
16.37
